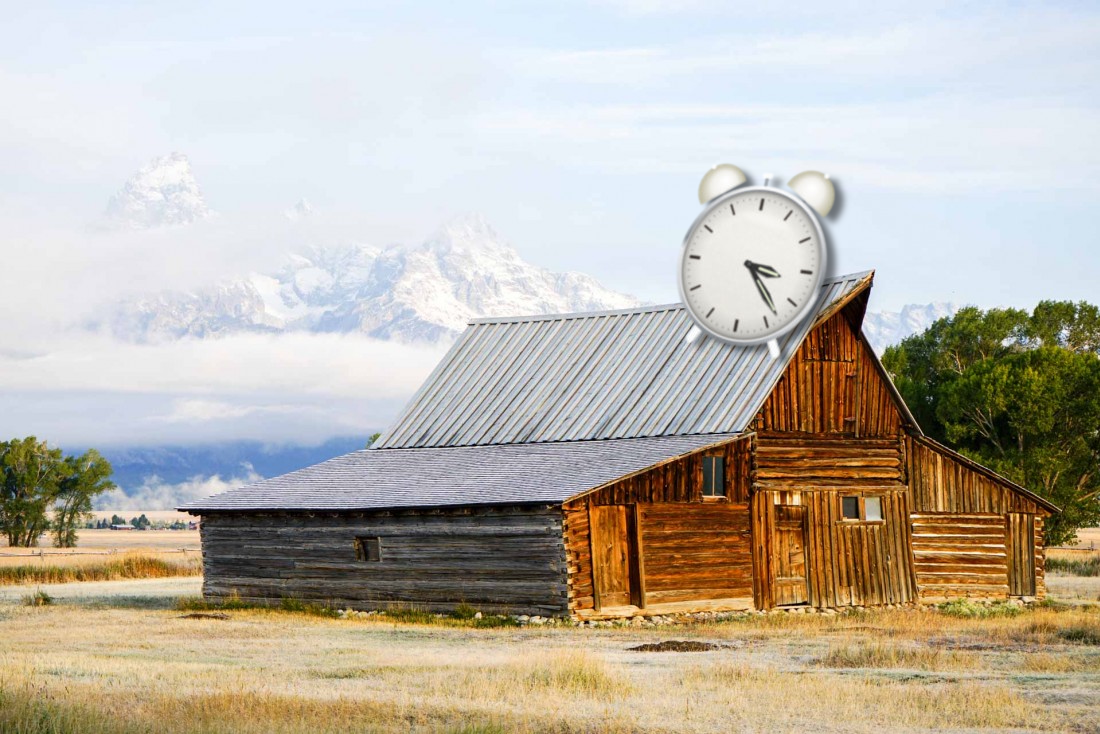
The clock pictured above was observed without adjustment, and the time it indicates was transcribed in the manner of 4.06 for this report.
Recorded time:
3.23
